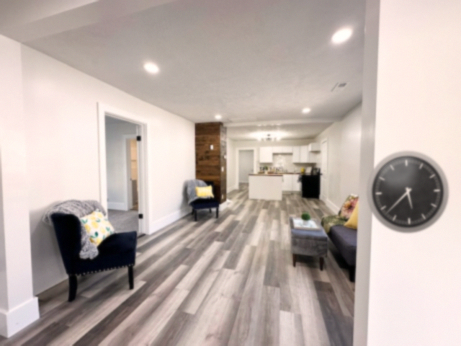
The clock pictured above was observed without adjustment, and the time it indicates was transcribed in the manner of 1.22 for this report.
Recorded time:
5.38
